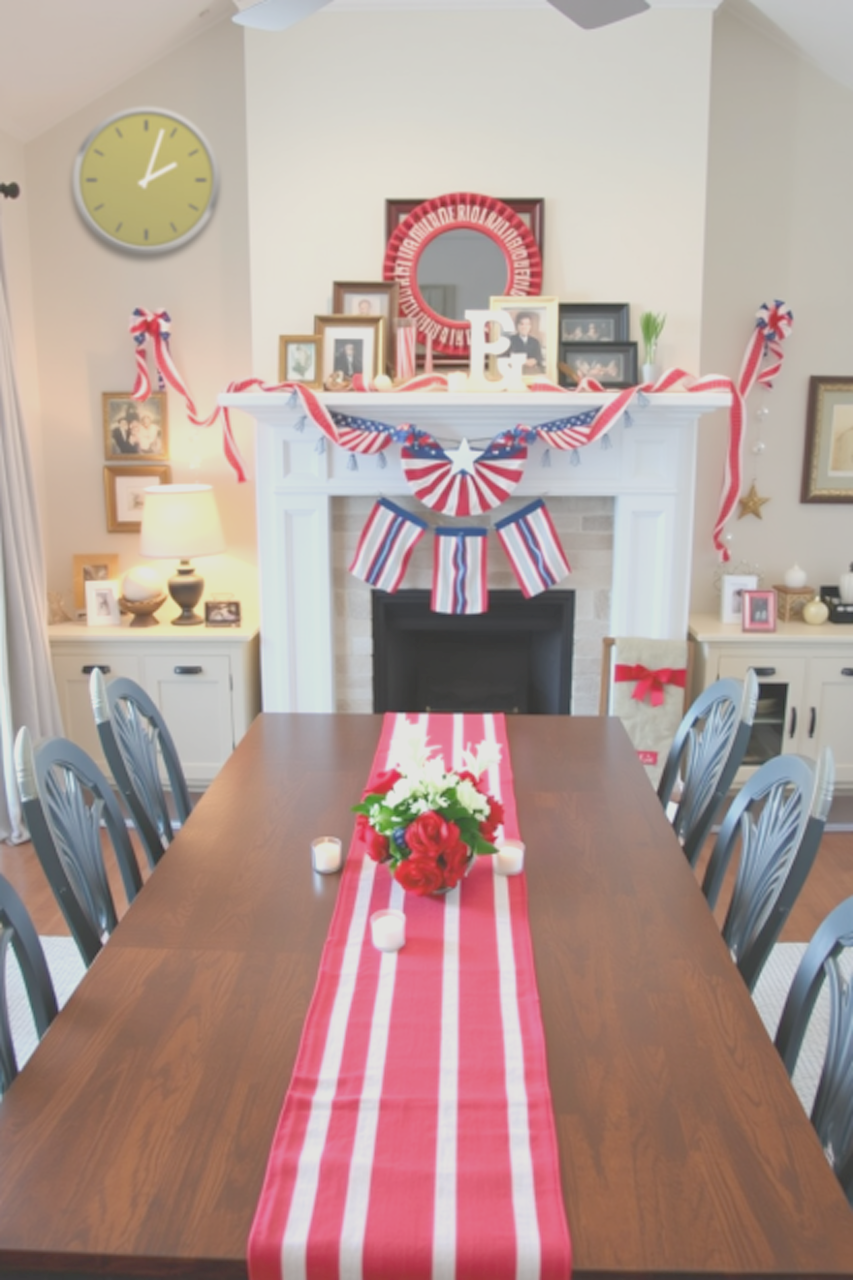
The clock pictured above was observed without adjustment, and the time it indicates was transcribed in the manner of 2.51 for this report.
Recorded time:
2.03
